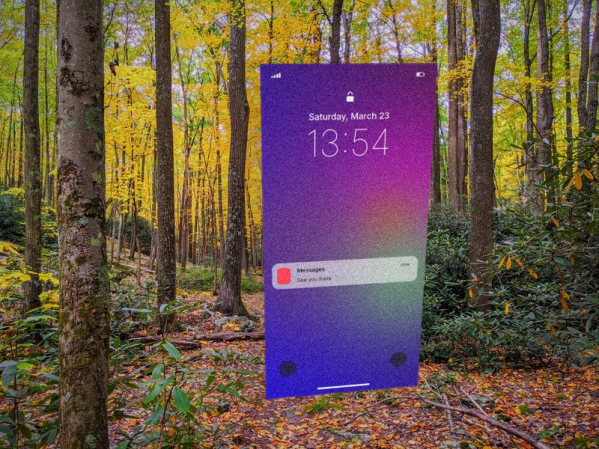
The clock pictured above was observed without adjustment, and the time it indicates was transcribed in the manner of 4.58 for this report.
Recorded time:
13.54
